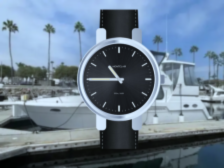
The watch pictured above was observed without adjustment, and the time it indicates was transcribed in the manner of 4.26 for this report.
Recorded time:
10.45
